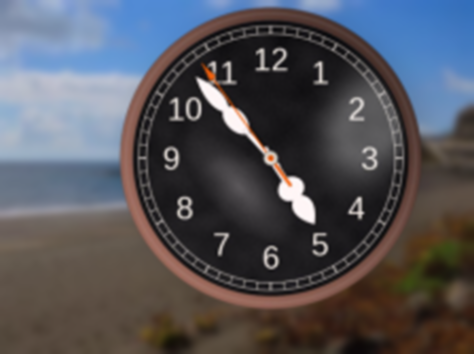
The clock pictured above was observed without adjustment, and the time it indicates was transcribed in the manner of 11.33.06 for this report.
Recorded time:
4.52.54
